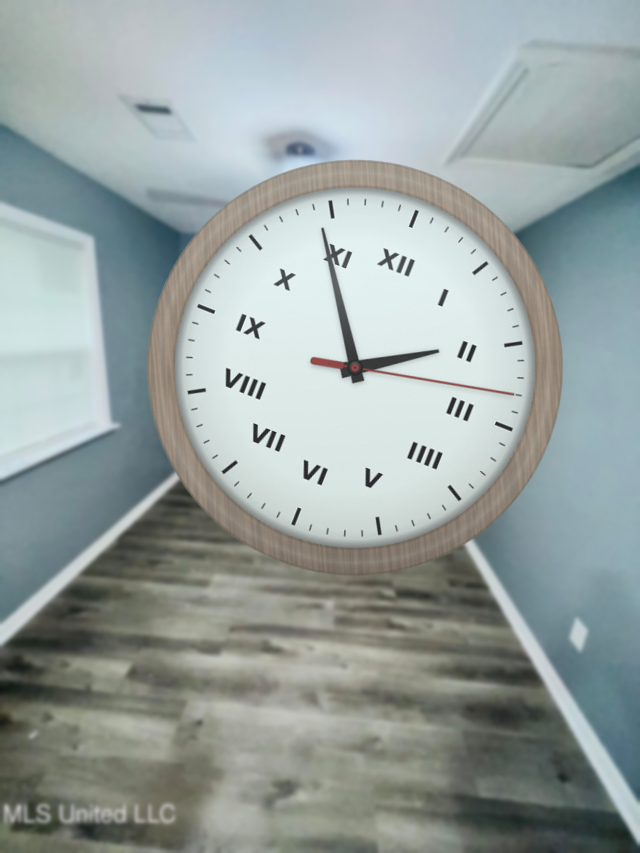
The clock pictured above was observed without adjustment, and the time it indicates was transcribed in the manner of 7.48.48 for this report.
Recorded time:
1.54.13
